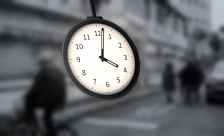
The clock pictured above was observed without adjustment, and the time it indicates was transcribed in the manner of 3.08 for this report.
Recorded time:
4.02
